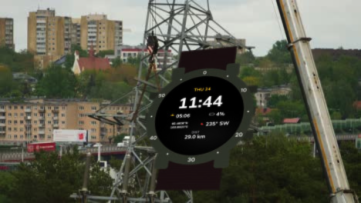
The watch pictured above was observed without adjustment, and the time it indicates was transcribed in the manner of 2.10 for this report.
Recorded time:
11.44
